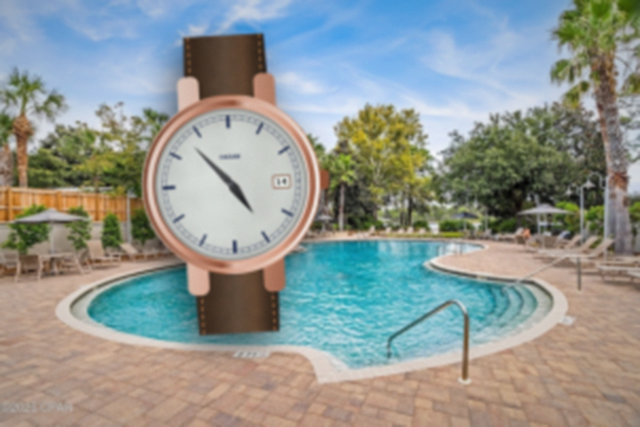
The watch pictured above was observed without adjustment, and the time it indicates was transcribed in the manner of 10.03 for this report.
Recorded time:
4.53
